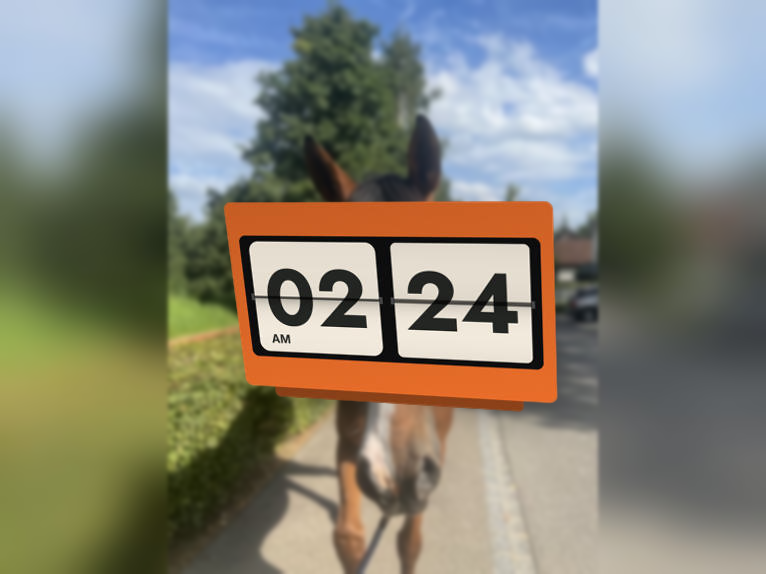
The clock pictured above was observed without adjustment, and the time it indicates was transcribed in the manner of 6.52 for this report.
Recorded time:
2.24
